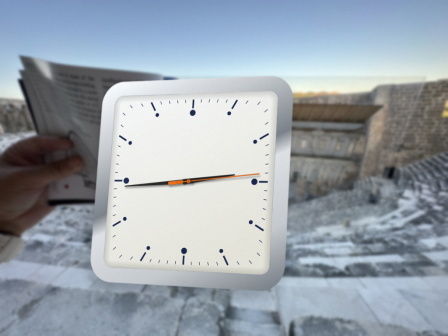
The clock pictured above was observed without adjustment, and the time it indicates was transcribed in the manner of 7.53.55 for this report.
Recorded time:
2.44.14
